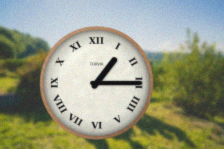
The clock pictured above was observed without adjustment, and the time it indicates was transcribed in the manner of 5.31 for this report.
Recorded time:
1.15
